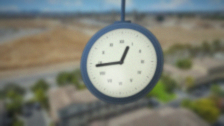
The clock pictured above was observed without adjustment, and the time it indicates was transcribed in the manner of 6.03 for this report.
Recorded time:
12.44
